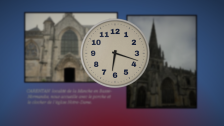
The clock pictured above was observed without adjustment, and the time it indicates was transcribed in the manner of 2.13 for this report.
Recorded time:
6.18
